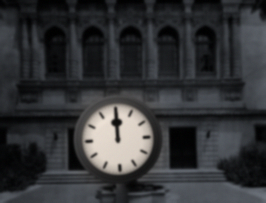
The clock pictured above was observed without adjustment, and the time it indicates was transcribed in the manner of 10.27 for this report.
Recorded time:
12.00
